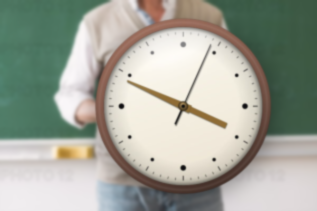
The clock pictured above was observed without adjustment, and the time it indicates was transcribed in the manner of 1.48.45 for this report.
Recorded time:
3.49.04
